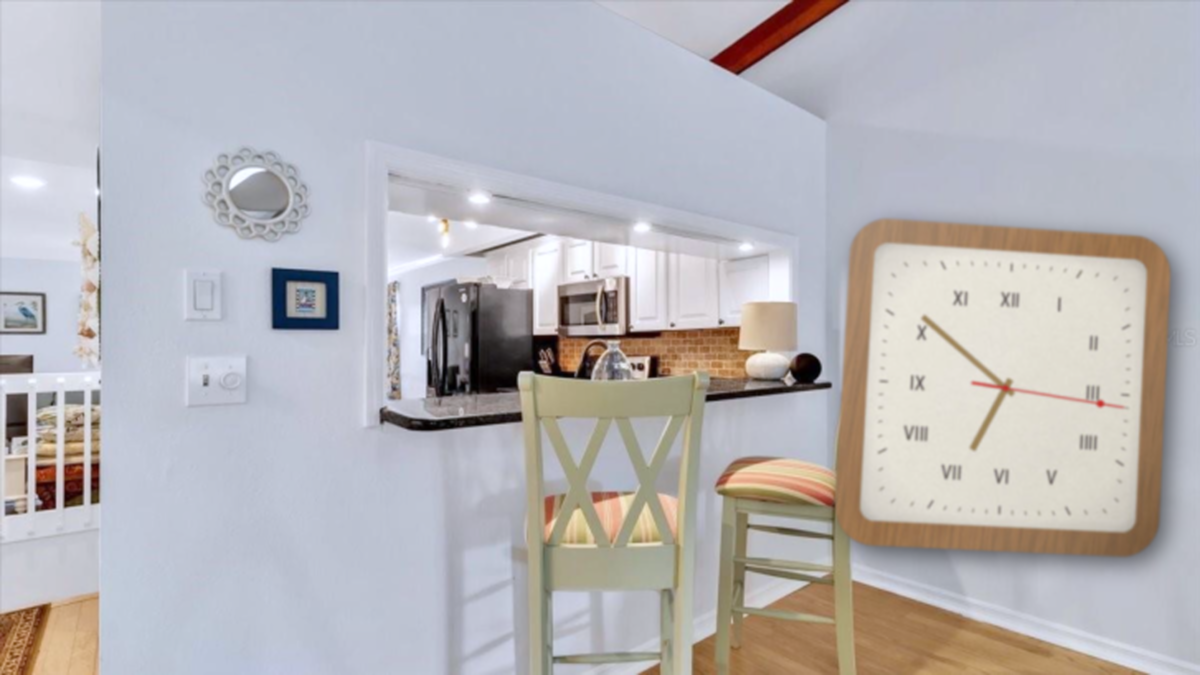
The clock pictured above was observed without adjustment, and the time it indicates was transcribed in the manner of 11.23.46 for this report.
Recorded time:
6.51.16
